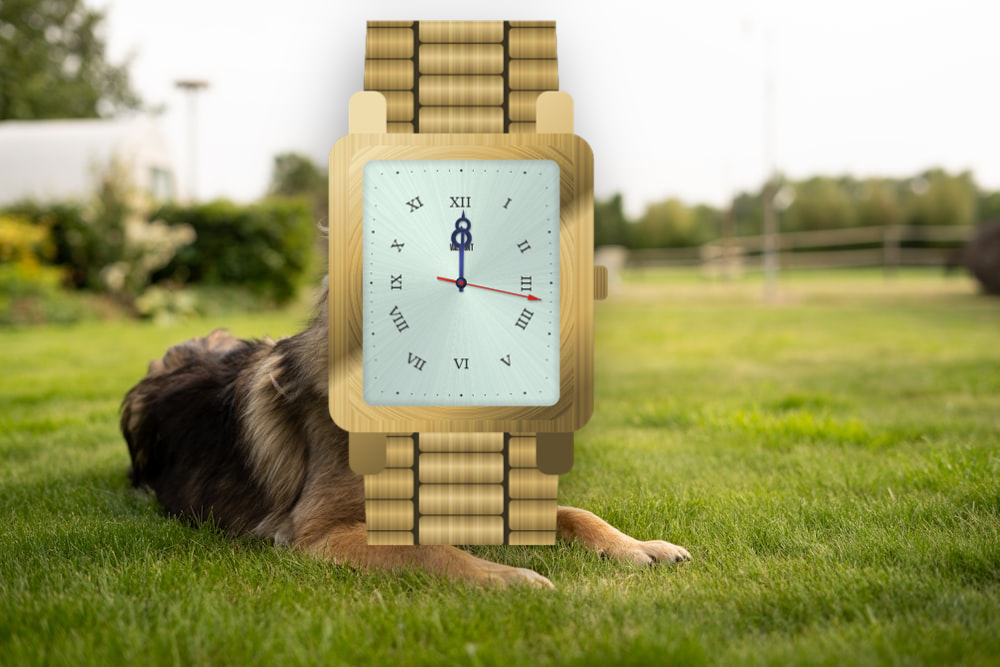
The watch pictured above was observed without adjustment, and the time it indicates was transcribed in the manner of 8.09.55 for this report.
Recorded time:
12.00.17
